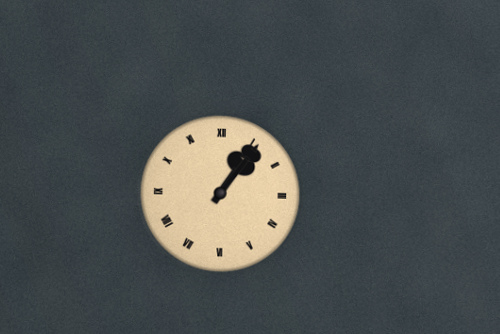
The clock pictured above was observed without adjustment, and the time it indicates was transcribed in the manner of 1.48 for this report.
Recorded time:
1.06
